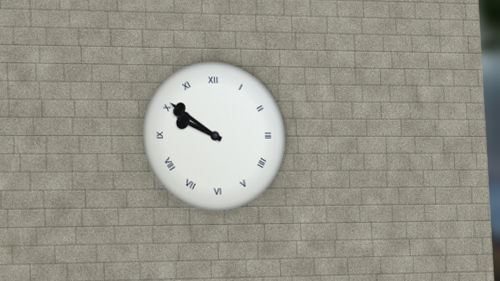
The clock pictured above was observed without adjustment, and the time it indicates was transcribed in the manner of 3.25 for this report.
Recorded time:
9.51
